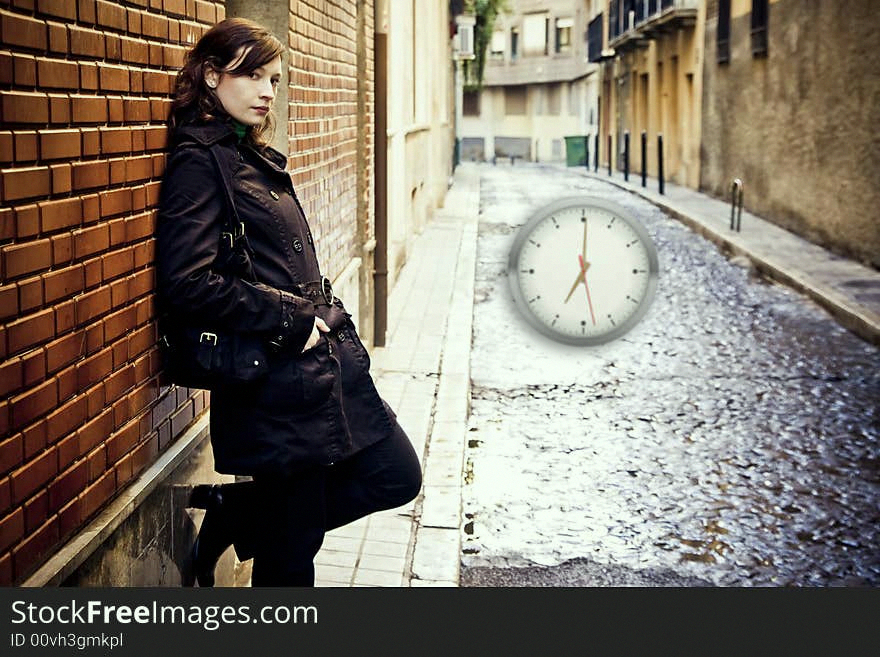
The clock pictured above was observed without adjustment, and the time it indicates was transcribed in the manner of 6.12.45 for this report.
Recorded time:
7.00.28
